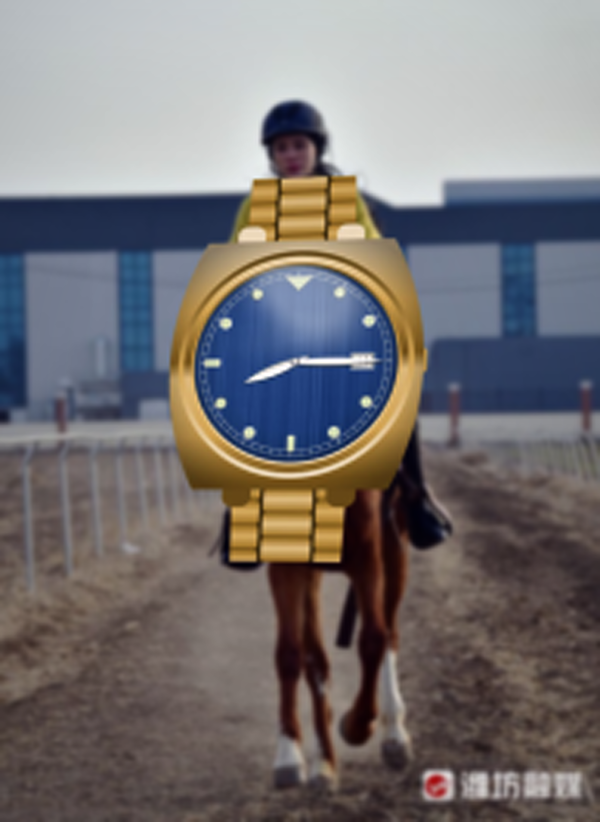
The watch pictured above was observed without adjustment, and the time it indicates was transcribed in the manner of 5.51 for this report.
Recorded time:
8.15
